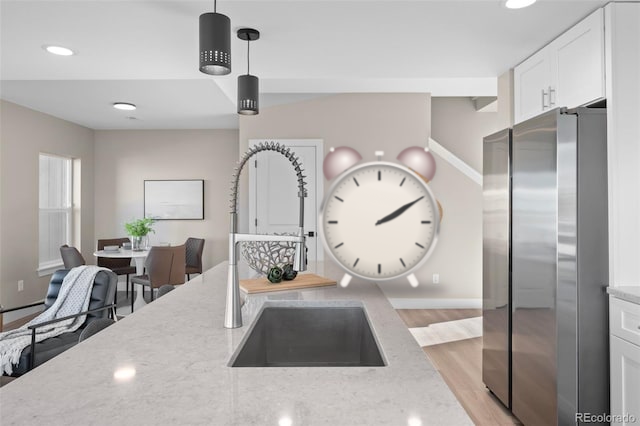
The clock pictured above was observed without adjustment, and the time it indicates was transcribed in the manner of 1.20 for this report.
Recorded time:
2.10
